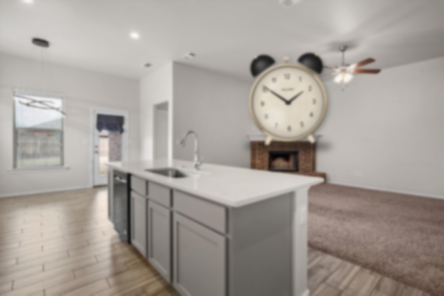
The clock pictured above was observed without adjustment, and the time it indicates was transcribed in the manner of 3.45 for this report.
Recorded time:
1.51
